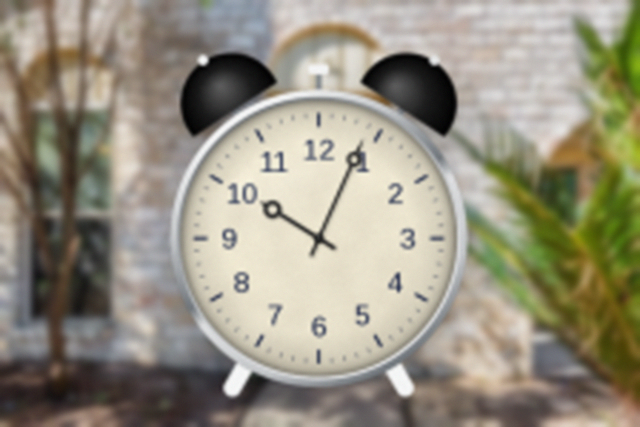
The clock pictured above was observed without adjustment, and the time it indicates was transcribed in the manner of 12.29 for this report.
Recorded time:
10.04
